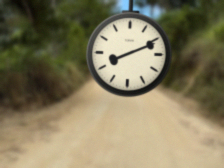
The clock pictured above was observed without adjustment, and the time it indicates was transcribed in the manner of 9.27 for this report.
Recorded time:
8.11
